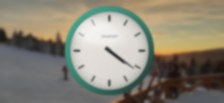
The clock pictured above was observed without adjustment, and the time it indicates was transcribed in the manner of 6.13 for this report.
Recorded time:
4.21
